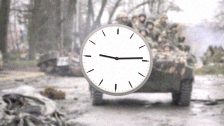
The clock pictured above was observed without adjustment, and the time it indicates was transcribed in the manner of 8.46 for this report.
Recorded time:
9.14
